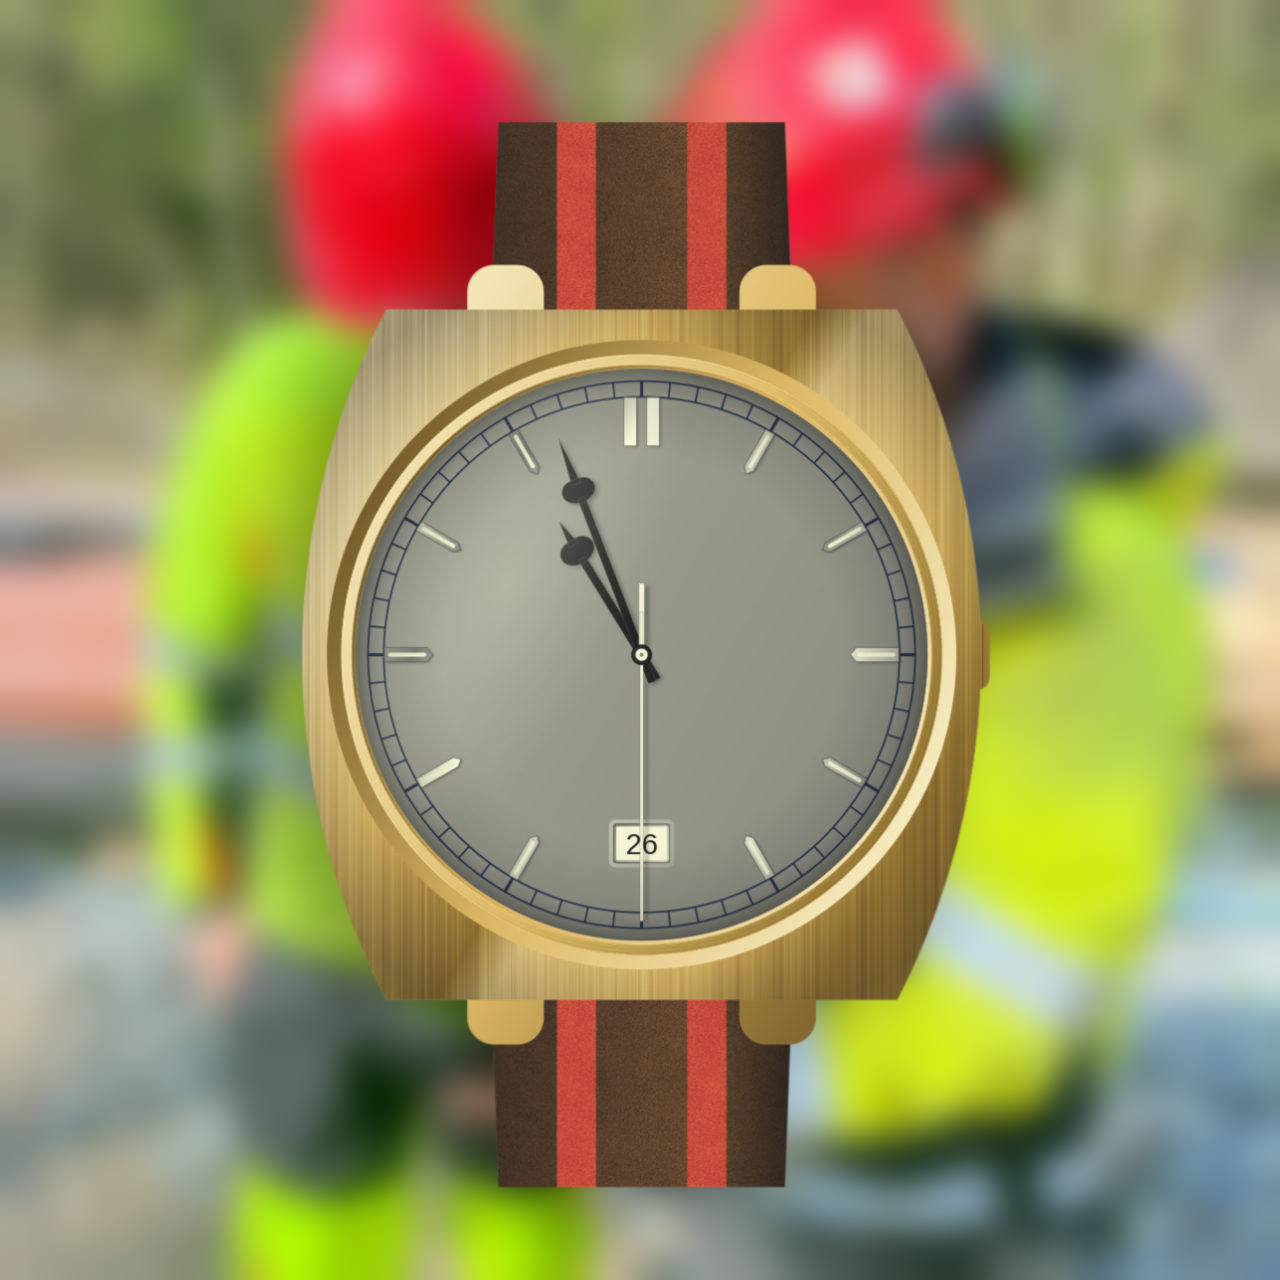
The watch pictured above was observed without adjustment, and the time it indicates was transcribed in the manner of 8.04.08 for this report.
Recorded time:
10.56.30
